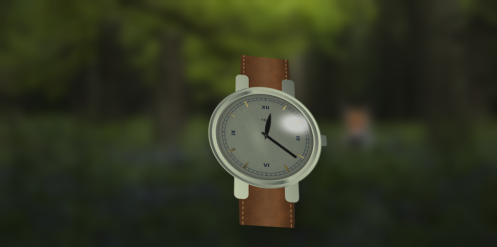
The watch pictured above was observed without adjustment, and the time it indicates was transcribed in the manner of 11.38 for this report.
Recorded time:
12.21
